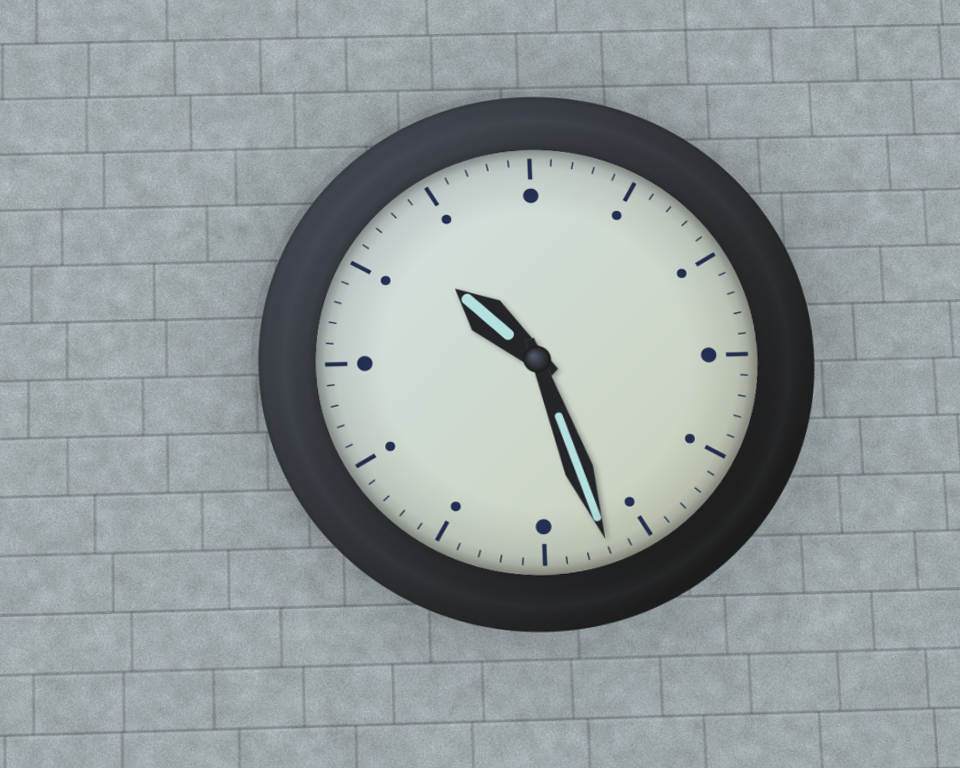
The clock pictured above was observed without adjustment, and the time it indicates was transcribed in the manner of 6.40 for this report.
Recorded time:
10.27
